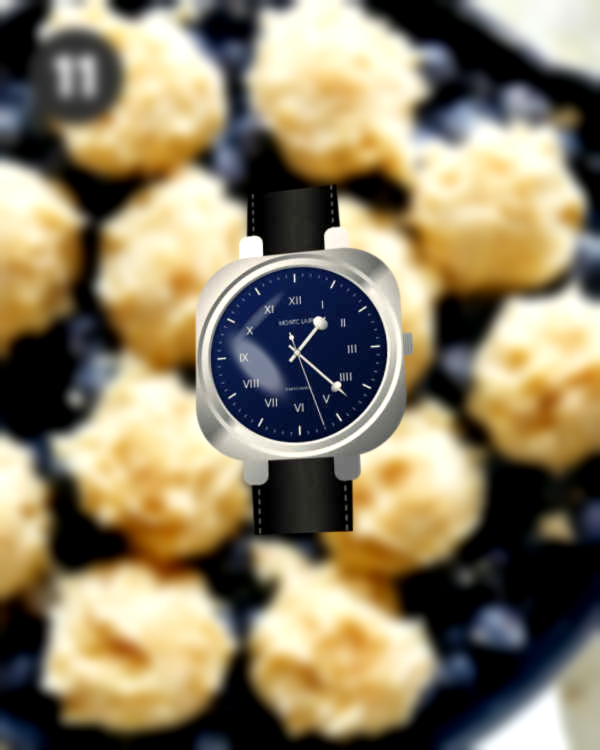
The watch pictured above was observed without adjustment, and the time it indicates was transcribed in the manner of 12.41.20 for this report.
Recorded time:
1.22.27
